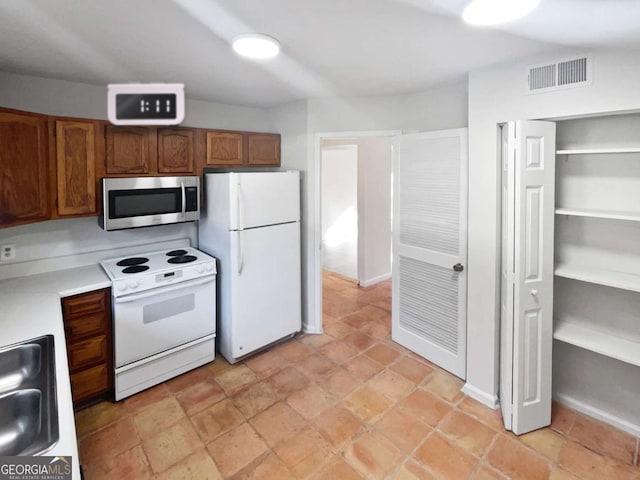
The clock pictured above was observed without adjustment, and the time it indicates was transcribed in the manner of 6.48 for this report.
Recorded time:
1.11
